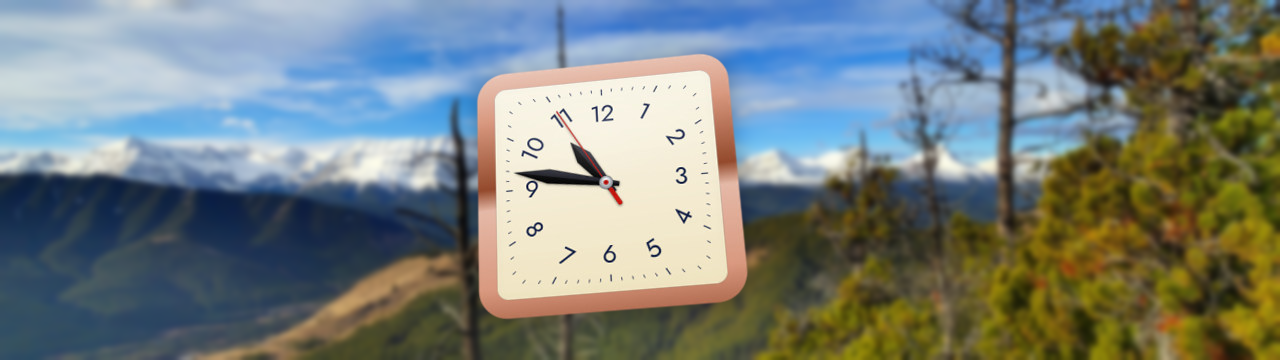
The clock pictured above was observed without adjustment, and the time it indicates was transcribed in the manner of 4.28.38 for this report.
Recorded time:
10.46.55
